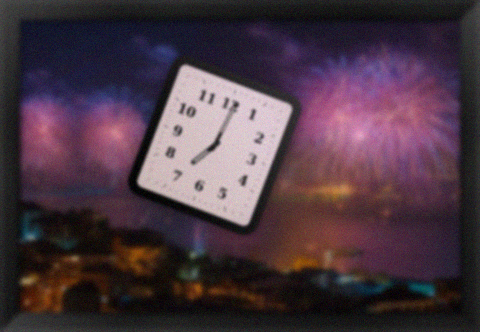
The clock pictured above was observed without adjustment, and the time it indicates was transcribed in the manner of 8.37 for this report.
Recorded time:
7.01
